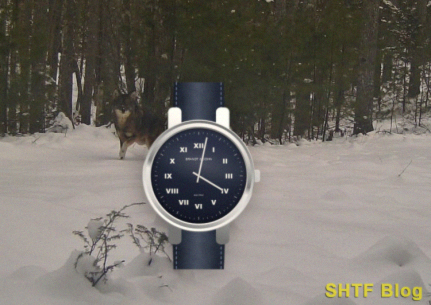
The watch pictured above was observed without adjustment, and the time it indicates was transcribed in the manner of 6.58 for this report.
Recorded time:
4.02
